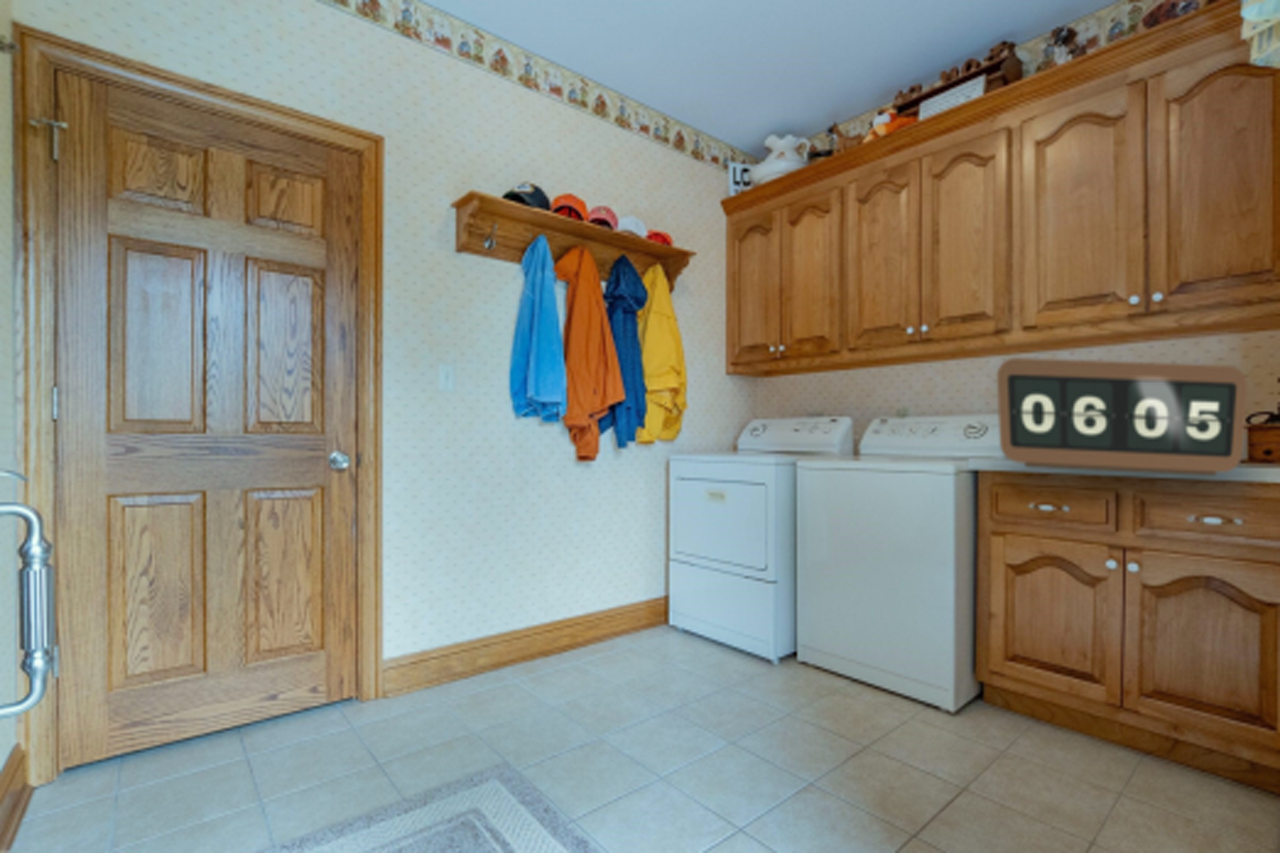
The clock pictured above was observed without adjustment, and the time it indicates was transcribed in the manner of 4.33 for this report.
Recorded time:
6.05
